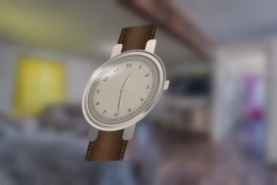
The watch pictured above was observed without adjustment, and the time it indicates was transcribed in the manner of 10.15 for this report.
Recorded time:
12.29
